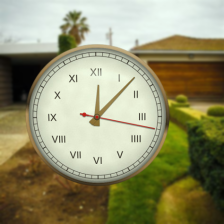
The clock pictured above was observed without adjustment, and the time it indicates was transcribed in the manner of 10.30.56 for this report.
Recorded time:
12.07.17
